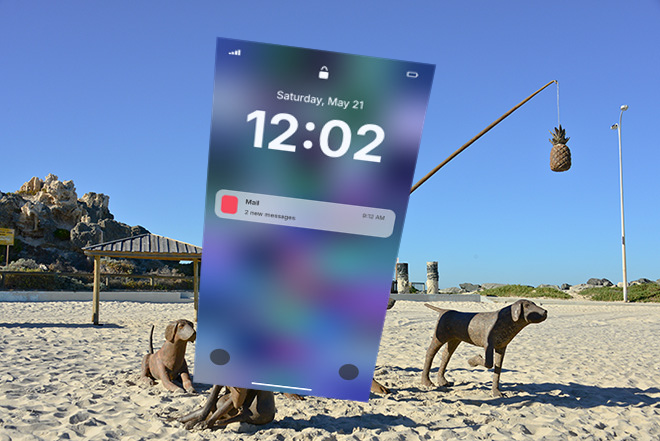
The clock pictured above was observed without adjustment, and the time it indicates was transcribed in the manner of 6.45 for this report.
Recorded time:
12.02
